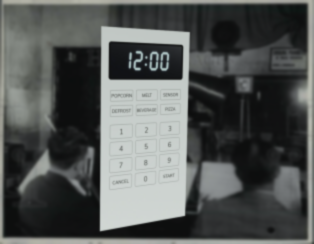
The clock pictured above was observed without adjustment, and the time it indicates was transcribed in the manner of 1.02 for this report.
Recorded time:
12.00
